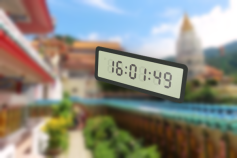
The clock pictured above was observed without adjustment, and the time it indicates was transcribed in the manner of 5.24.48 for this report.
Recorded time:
16.01.49
